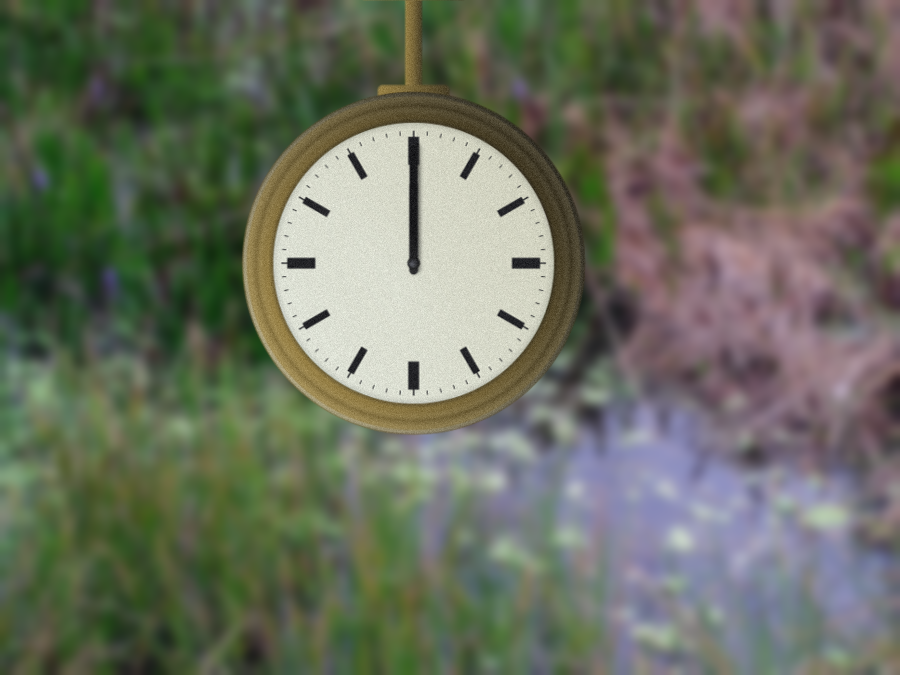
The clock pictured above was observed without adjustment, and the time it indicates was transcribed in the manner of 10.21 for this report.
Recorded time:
12.00
